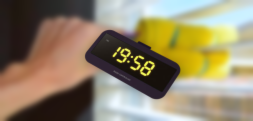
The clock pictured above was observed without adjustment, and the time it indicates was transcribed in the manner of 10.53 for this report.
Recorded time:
19.58
